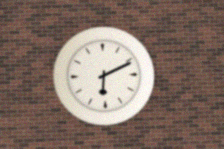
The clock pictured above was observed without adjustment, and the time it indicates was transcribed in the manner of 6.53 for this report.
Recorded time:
6.11
